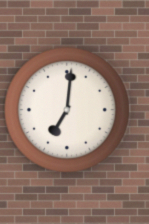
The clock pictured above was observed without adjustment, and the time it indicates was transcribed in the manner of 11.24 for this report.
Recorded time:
7.01
